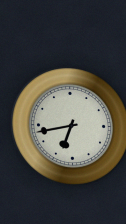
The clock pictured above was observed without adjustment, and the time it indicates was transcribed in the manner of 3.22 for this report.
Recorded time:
6.43
